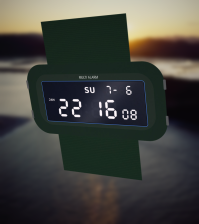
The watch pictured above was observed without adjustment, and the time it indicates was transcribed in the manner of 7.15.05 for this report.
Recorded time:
22.16.08
